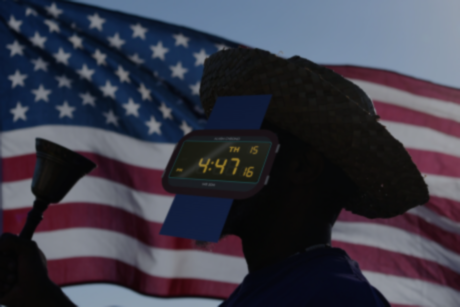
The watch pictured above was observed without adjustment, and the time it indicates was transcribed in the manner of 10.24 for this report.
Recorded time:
4.47
